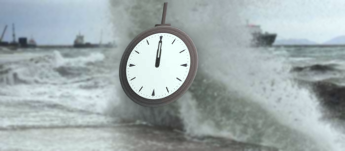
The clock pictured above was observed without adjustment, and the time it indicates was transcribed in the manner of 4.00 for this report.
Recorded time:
12.00
